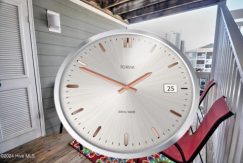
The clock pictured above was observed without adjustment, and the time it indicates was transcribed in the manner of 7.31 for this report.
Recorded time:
1.49
